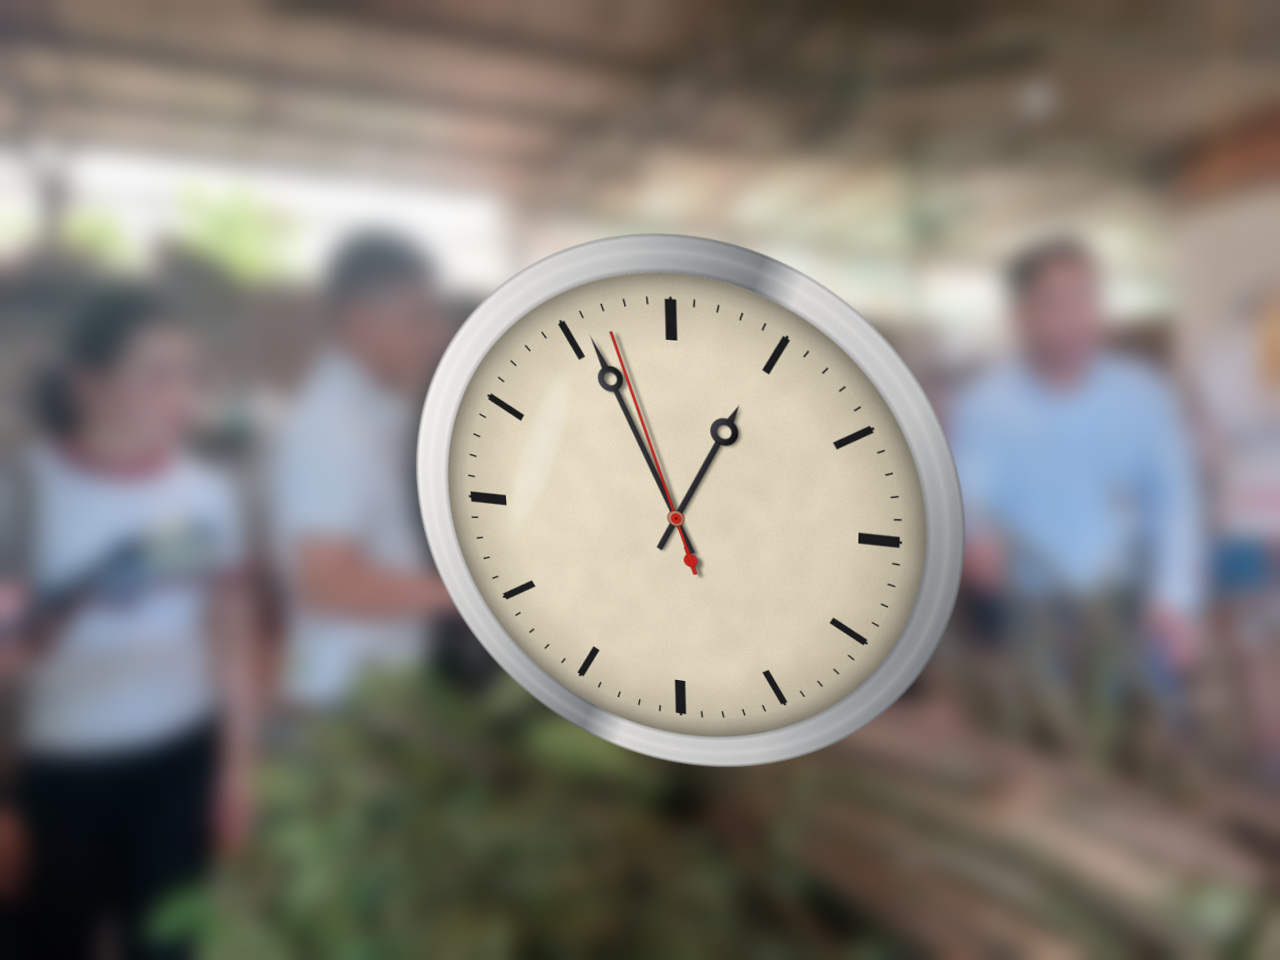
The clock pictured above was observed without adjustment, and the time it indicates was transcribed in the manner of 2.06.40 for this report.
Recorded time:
12.55.57
